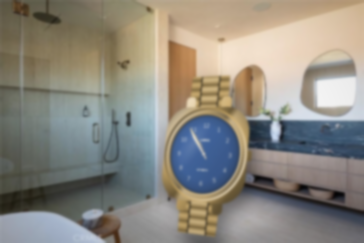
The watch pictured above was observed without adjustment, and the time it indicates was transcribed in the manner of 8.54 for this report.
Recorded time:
10.54
